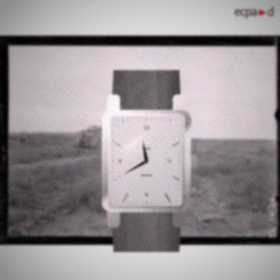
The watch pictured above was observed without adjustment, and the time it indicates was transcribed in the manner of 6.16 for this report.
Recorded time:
11.40
